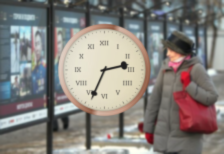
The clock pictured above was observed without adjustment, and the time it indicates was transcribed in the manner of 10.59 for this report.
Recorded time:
2.34
